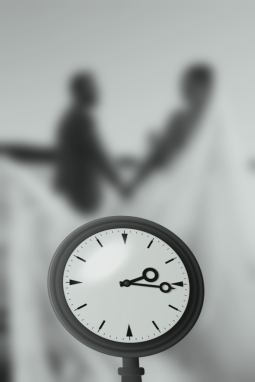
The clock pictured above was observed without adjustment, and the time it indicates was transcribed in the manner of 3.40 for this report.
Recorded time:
2.16
